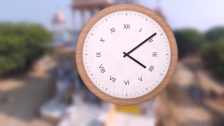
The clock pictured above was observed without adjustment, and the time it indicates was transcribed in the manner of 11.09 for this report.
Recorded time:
4.09
